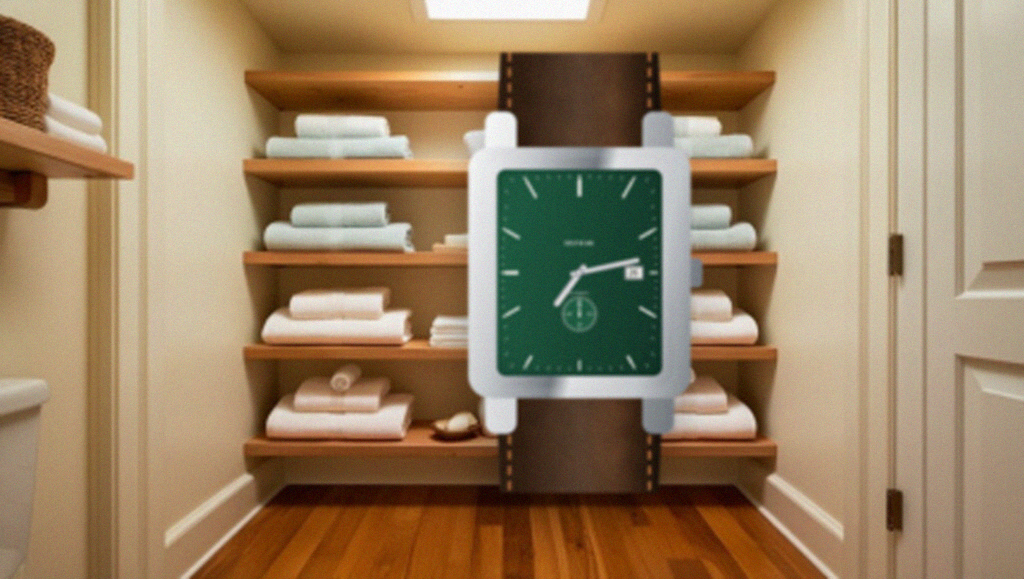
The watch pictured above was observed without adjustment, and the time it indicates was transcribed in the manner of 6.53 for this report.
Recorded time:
7.13
